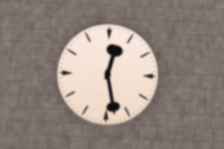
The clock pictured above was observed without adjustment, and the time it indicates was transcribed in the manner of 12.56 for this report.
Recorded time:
12.28
